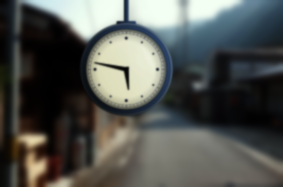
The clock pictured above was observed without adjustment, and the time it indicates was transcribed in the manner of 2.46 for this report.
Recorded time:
5.47
